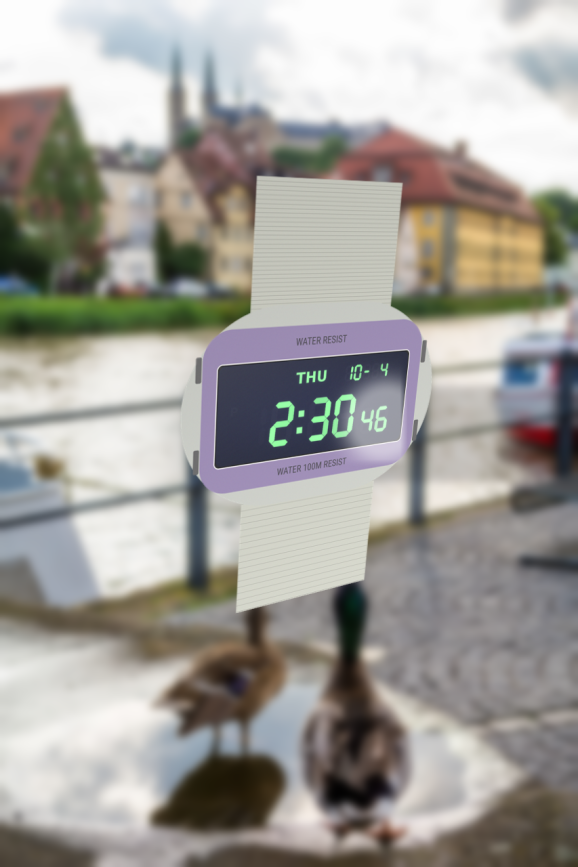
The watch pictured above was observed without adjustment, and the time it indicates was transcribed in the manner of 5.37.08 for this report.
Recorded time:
2.30.46
